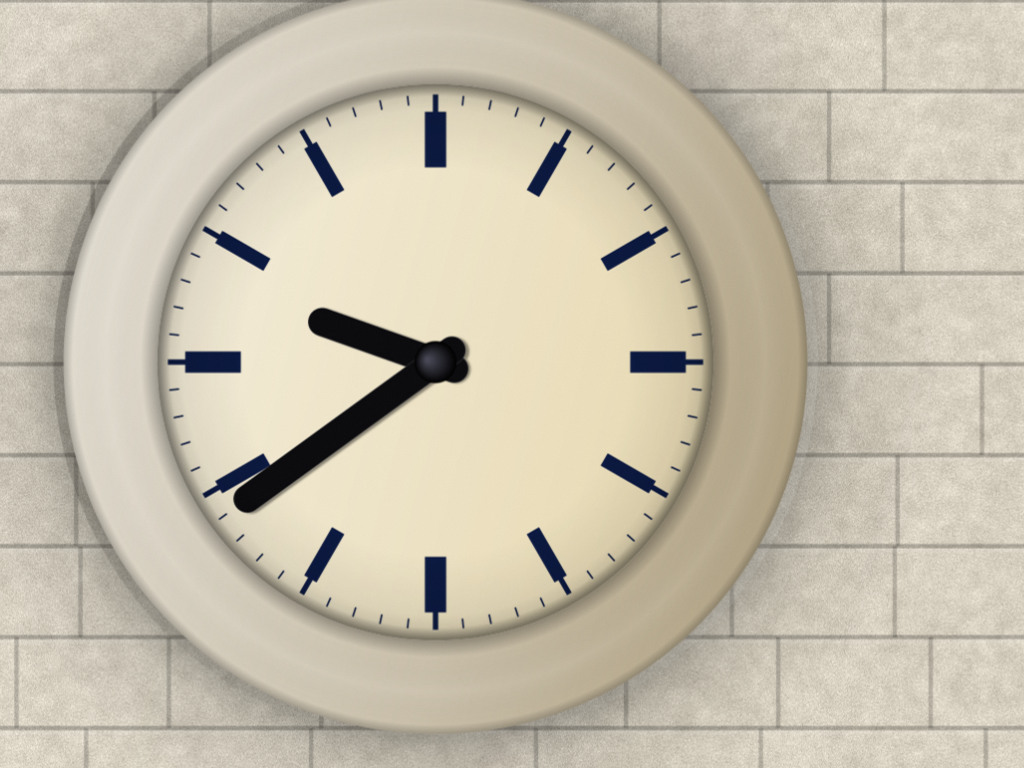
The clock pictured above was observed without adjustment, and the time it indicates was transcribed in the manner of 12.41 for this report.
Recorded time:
9.39
